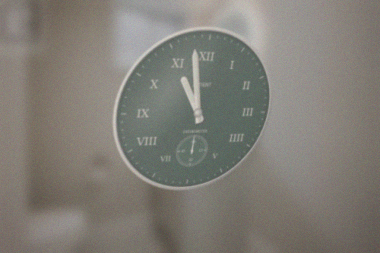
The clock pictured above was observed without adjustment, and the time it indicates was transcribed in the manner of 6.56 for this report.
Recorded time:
10.58
